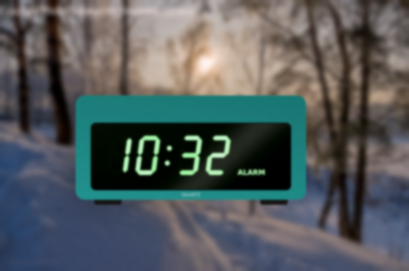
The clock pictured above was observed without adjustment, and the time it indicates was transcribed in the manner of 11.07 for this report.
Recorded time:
10.32
